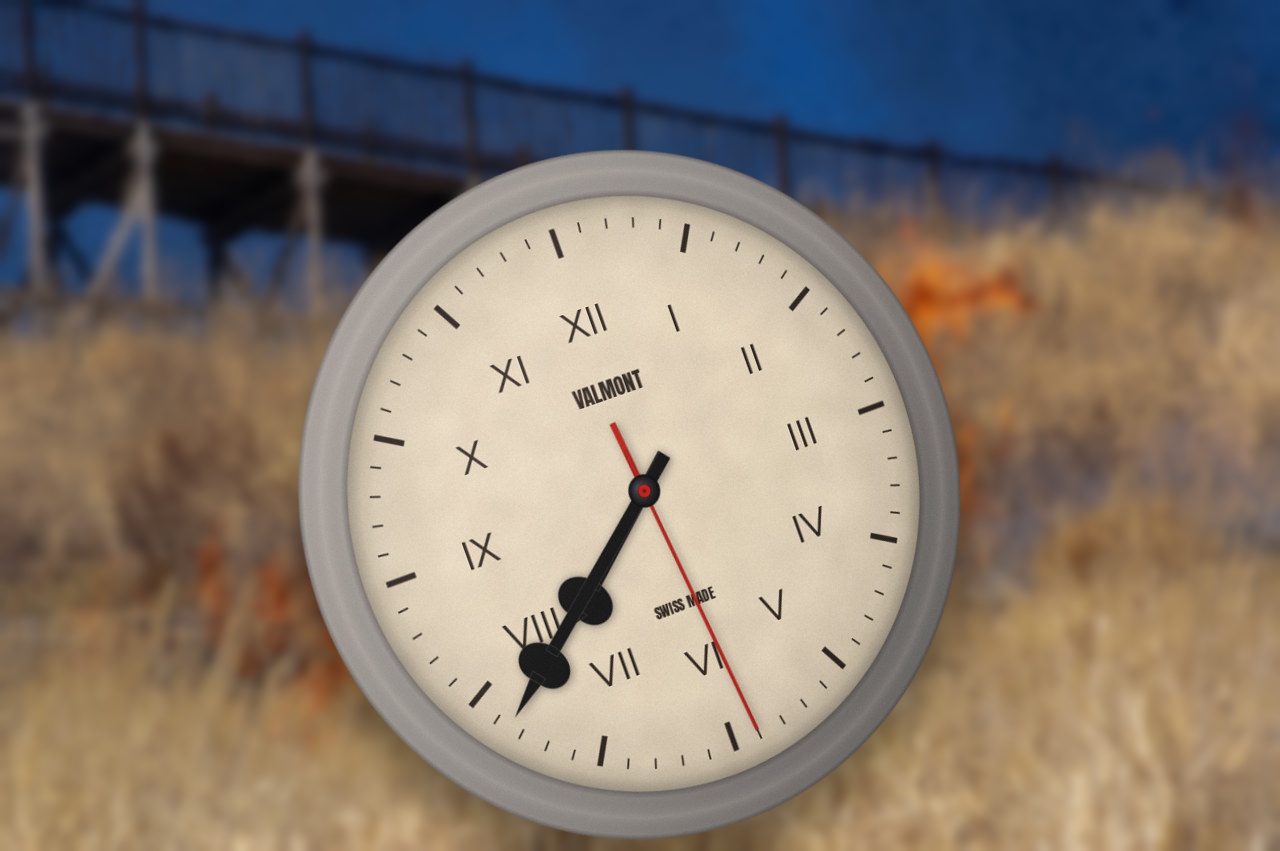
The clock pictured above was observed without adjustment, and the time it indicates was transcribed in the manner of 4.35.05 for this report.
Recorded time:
7.38.29
